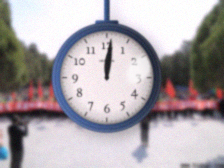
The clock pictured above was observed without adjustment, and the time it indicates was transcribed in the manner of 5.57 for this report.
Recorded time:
12.01
